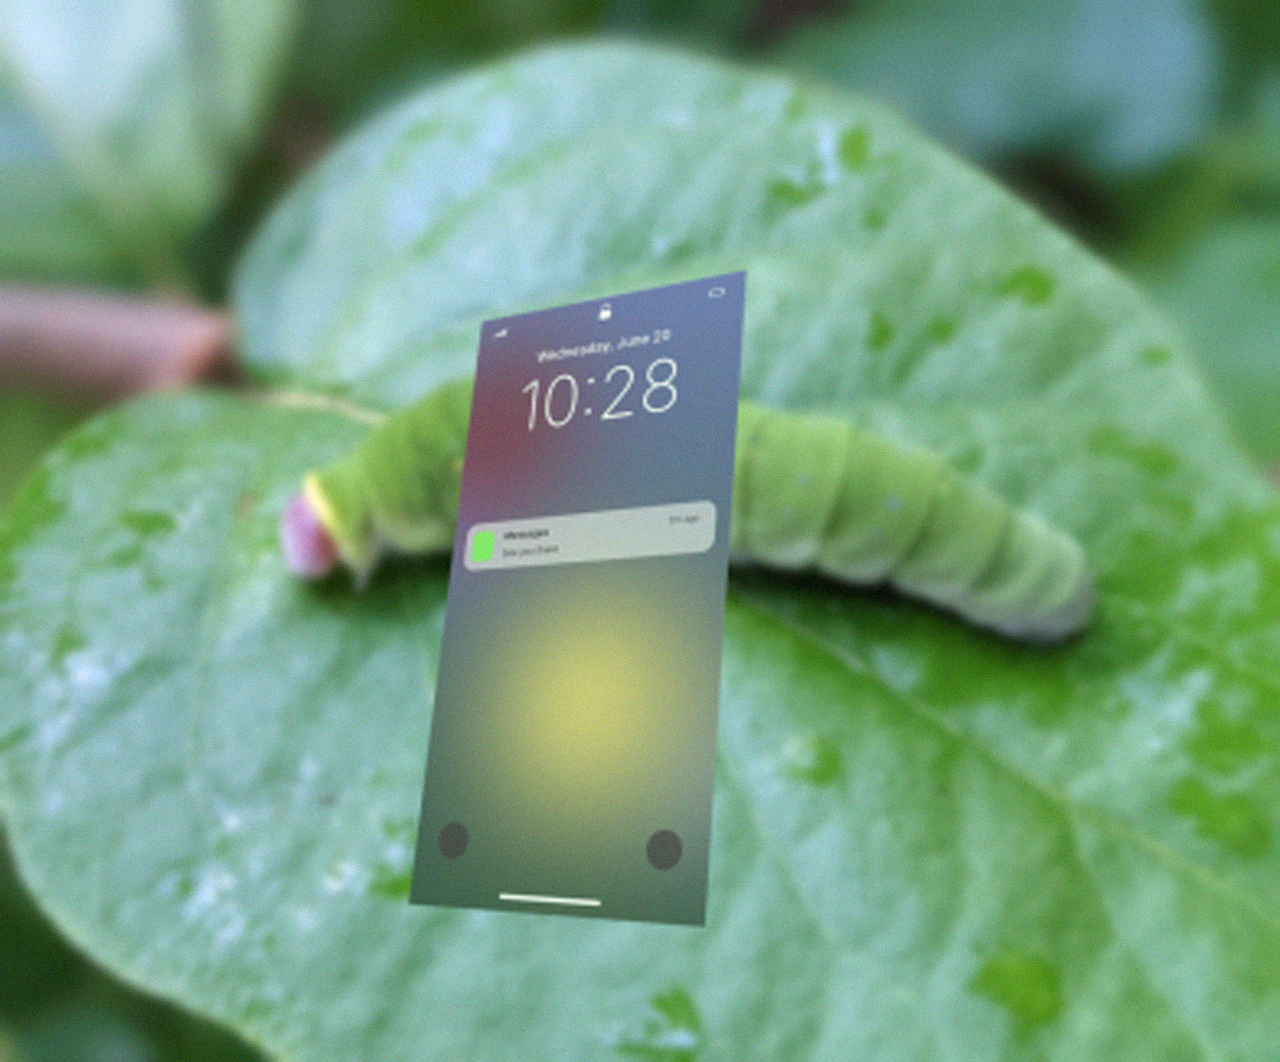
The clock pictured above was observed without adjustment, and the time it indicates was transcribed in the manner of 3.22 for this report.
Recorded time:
10.28
